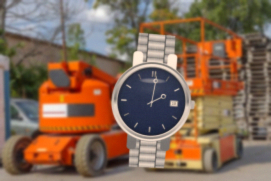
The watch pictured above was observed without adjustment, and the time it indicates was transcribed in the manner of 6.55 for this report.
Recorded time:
2.01
